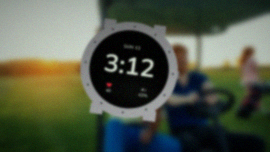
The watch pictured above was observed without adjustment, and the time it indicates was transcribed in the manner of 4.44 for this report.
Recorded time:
3.12
